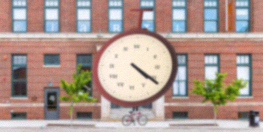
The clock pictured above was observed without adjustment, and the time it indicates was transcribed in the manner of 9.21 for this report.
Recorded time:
4.21
